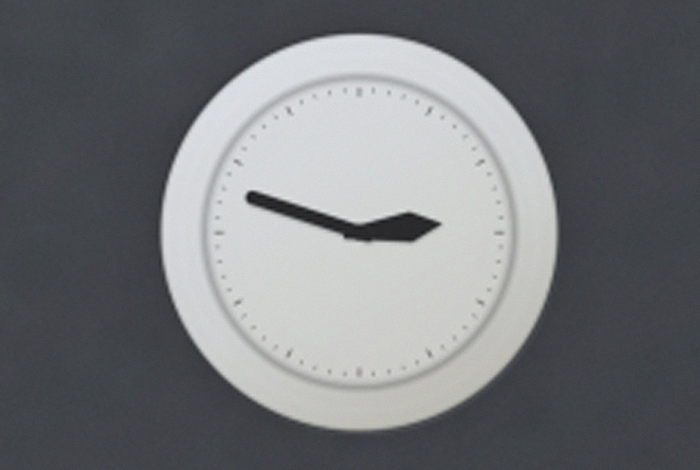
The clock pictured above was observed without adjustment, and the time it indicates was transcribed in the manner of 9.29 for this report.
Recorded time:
2.48
